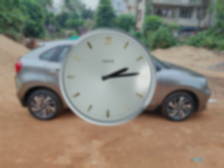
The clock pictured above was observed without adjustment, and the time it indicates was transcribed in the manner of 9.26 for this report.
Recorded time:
2.14
